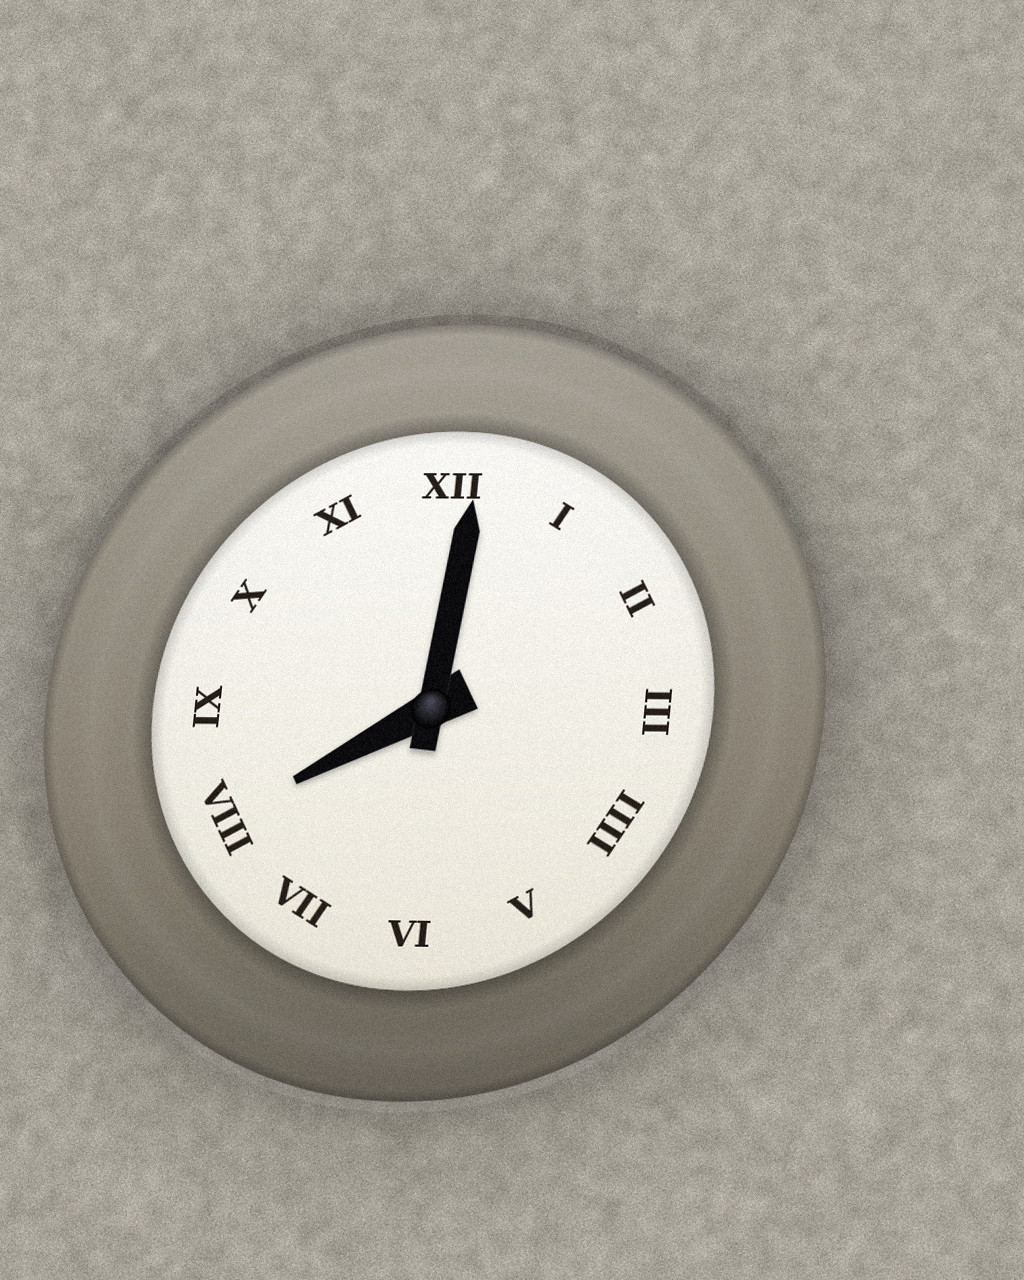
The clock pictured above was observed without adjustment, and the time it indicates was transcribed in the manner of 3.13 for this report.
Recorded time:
8.01
